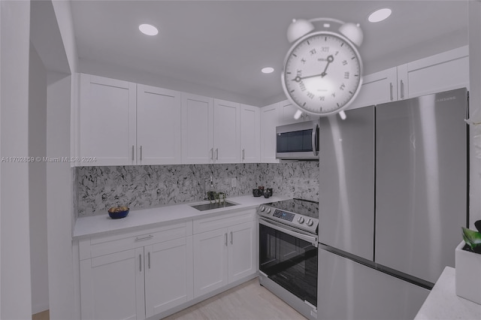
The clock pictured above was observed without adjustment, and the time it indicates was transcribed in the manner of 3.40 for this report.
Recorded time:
12.43
